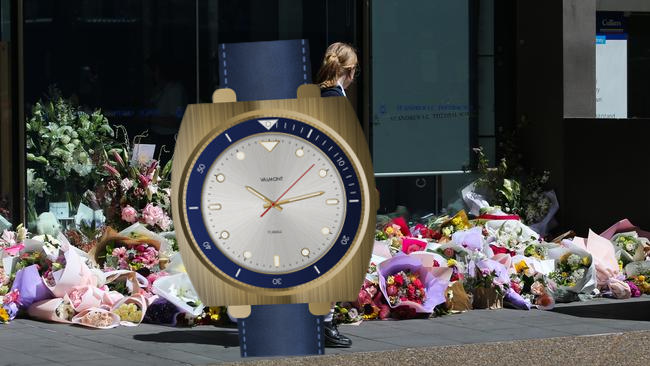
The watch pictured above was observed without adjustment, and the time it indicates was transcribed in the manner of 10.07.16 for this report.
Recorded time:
10.13.08
